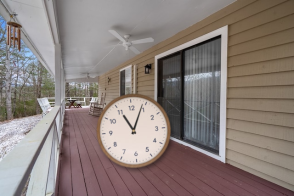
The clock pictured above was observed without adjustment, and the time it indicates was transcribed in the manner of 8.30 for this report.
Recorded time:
11.04
